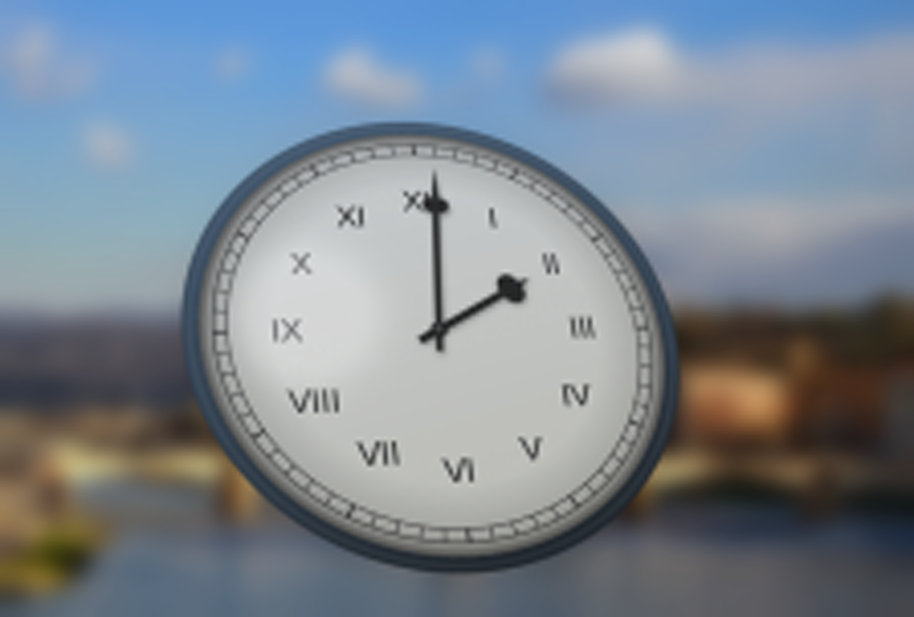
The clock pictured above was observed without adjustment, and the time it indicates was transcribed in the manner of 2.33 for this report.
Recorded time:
2.01
